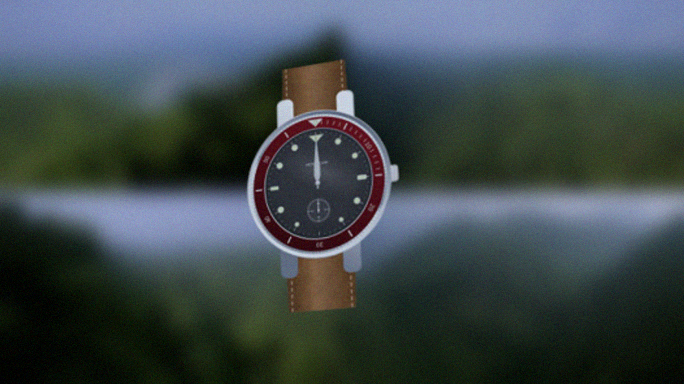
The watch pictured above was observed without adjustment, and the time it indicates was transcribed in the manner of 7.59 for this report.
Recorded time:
12.00
